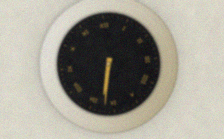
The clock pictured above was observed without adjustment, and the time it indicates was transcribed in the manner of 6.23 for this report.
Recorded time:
6.32
